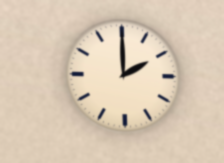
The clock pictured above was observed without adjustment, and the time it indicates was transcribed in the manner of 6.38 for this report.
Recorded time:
2.00
